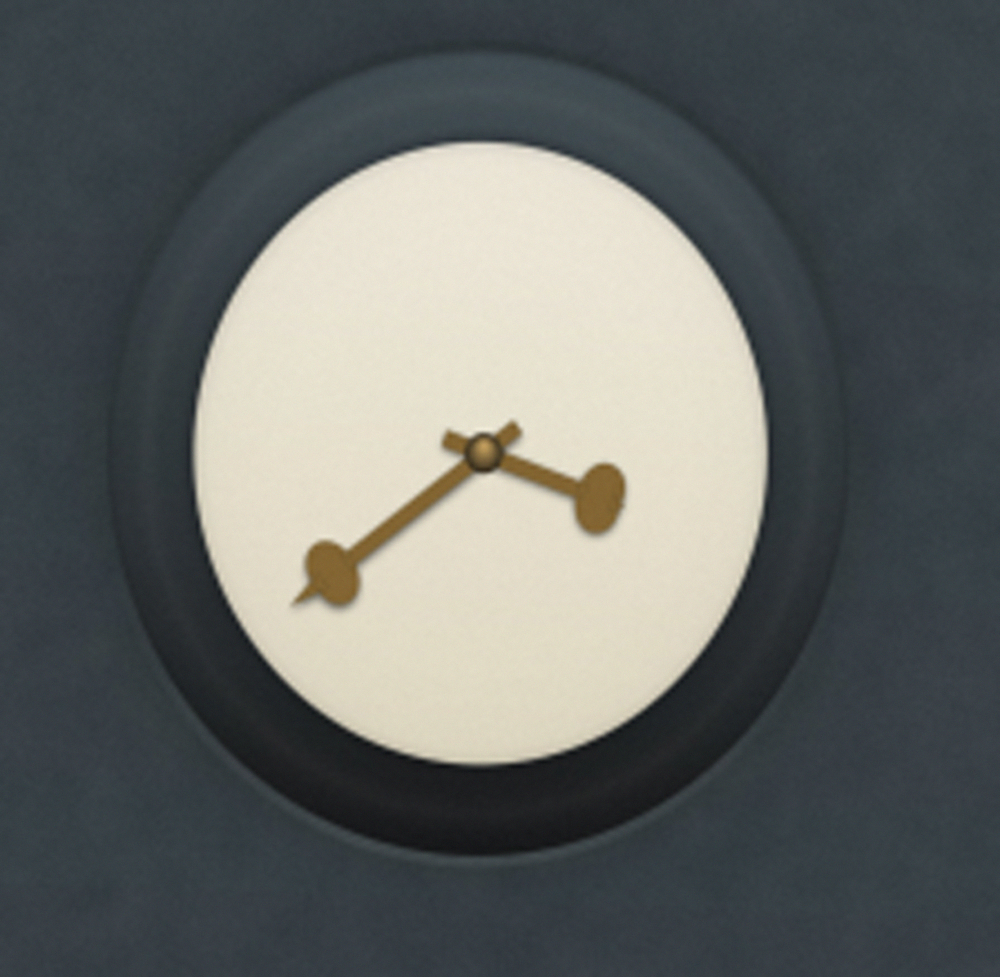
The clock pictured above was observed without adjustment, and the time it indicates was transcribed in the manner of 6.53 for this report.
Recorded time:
3.39
